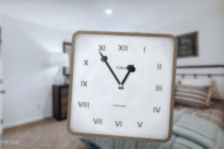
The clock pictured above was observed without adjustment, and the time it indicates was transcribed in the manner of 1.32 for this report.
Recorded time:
12.54
